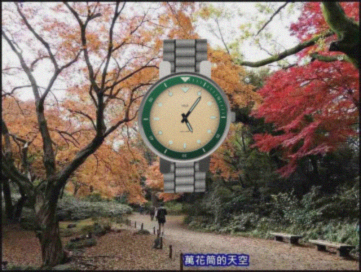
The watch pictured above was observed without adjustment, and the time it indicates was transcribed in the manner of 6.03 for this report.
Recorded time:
5.06
